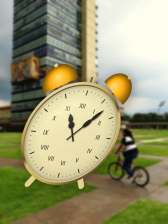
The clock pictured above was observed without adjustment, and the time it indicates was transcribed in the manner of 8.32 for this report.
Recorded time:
11.07
